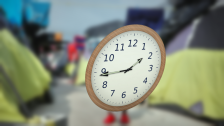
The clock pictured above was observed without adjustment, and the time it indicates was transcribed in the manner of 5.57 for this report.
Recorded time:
1.44
